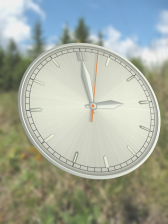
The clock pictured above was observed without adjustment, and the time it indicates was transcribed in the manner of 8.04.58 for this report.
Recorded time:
3.00.03
